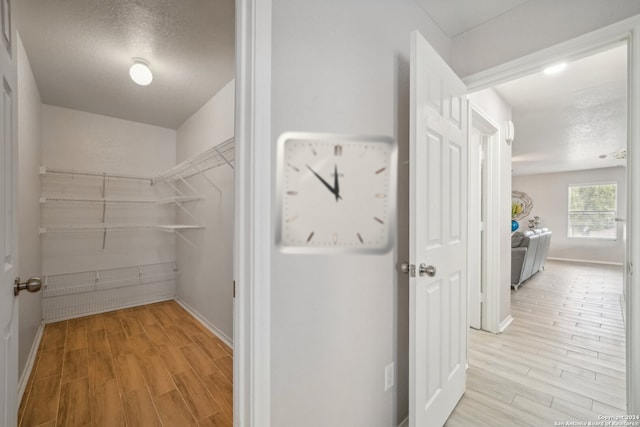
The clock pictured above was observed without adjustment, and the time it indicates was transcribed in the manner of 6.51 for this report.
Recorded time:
11.52
